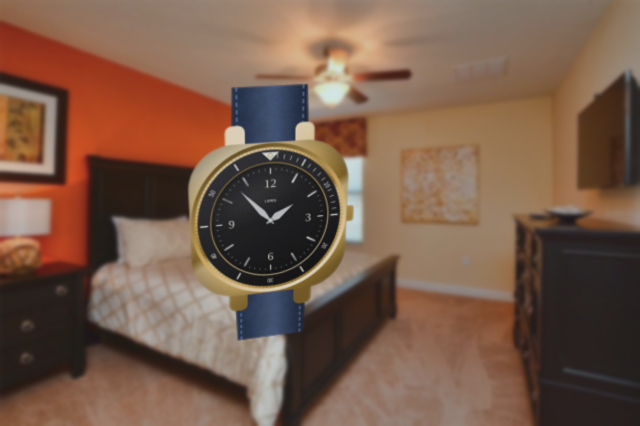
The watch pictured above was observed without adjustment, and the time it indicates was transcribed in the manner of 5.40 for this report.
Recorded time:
1.53
